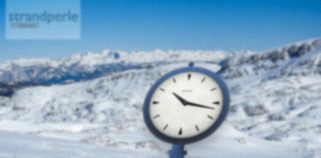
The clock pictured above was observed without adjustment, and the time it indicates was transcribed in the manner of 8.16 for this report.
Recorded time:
10.17
